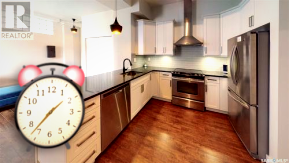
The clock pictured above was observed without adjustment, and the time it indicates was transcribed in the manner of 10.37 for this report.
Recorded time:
1.37
